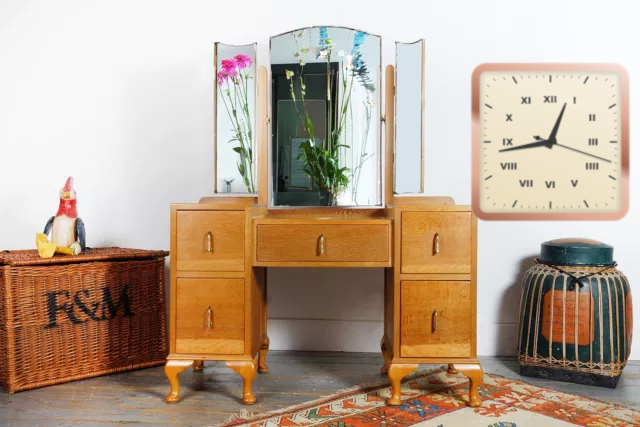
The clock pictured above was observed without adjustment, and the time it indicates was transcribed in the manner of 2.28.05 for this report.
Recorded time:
12.43.18
